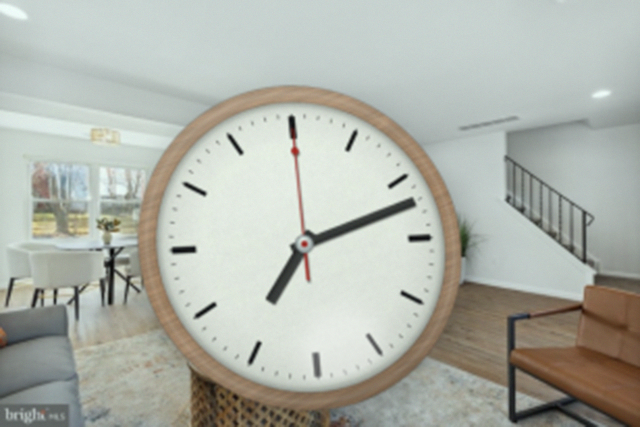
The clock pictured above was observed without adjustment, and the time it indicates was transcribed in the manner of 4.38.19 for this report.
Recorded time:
7.12.00
